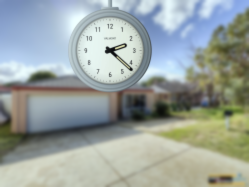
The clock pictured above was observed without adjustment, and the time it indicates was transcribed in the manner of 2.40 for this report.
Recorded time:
2.22
